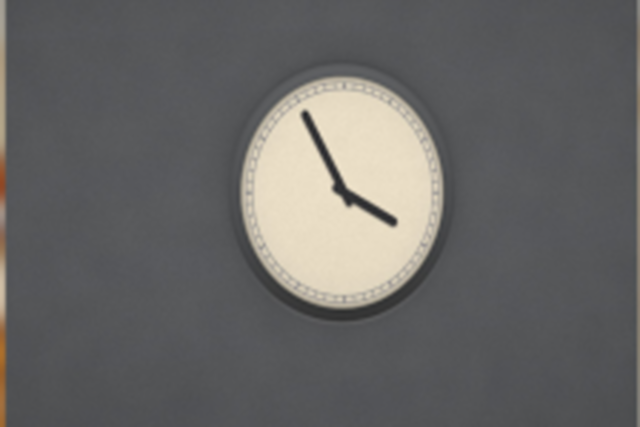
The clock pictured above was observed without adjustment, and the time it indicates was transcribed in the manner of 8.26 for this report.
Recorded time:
3.55
